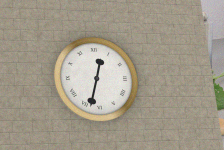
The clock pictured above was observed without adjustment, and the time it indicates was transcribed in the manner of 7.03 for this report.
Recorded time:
12.33
